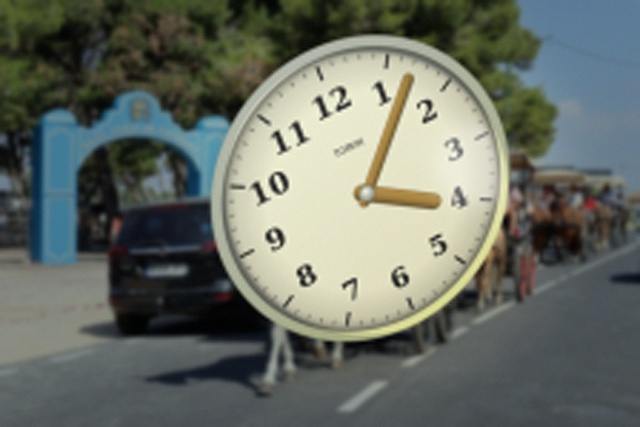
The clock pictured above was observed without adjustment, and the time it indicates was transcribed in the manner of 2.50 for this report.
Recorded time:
4.07
